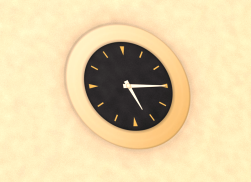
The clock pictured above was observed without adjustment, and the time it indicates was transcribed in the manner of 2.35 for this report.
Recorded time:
5.15
